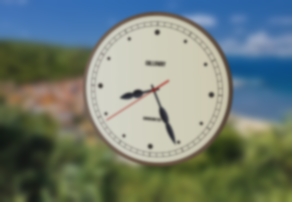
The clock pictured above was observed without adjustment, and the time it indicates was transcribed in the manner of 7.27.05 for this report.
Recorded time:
8.25.39
